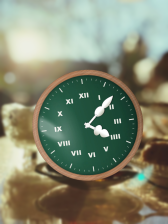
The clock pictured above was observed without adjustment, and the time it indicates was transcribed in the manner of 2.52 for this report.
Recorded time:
4.08
